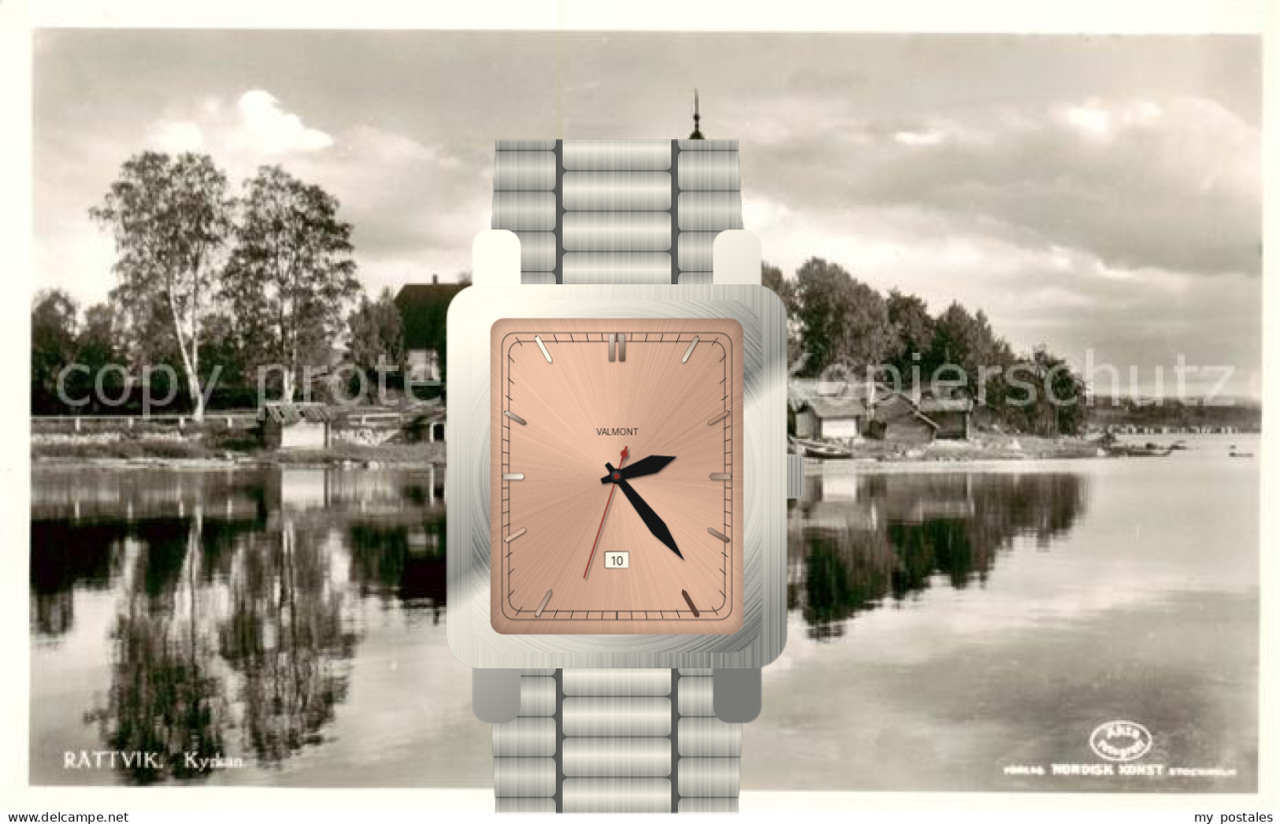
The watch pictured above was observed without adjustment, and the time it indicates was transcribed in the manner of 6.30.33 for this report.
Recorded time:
2.23.33
